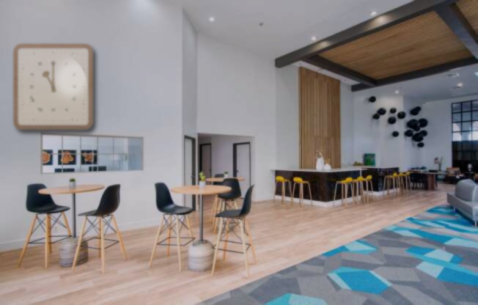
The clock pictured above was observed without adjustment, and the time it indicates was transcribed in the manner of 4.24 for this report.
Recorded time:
11.00
